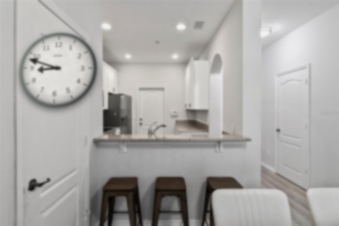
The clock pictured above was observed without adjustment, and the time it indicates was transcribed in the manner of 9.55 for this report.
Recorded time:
8.48
